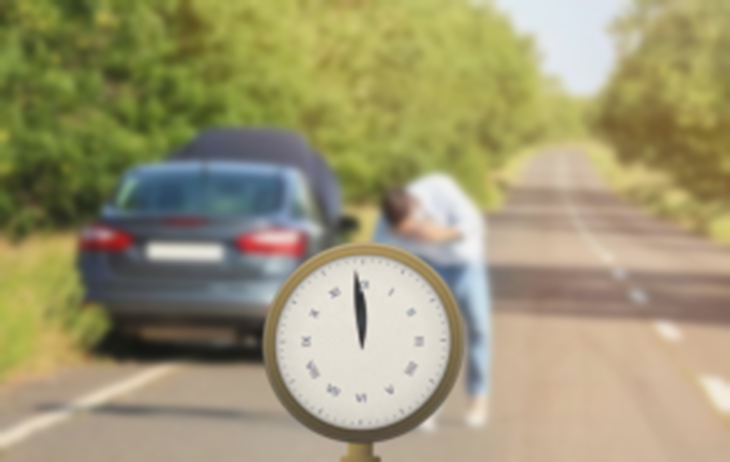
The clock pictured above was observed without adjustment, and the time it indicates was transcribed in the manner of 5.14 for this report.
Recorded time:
11.59
